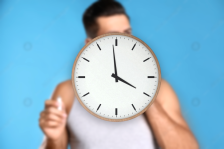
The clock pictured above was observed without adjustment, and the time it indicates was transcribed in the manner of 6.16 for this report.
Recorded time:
3.59
